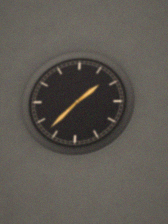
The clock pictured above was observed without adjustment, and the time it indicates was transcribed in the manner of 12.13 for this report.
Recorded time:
1.37
